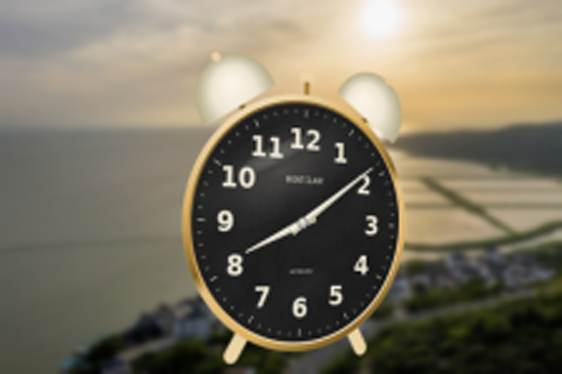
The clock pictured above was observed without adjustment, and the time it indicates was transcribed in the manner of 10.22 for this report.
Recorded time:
8.09
